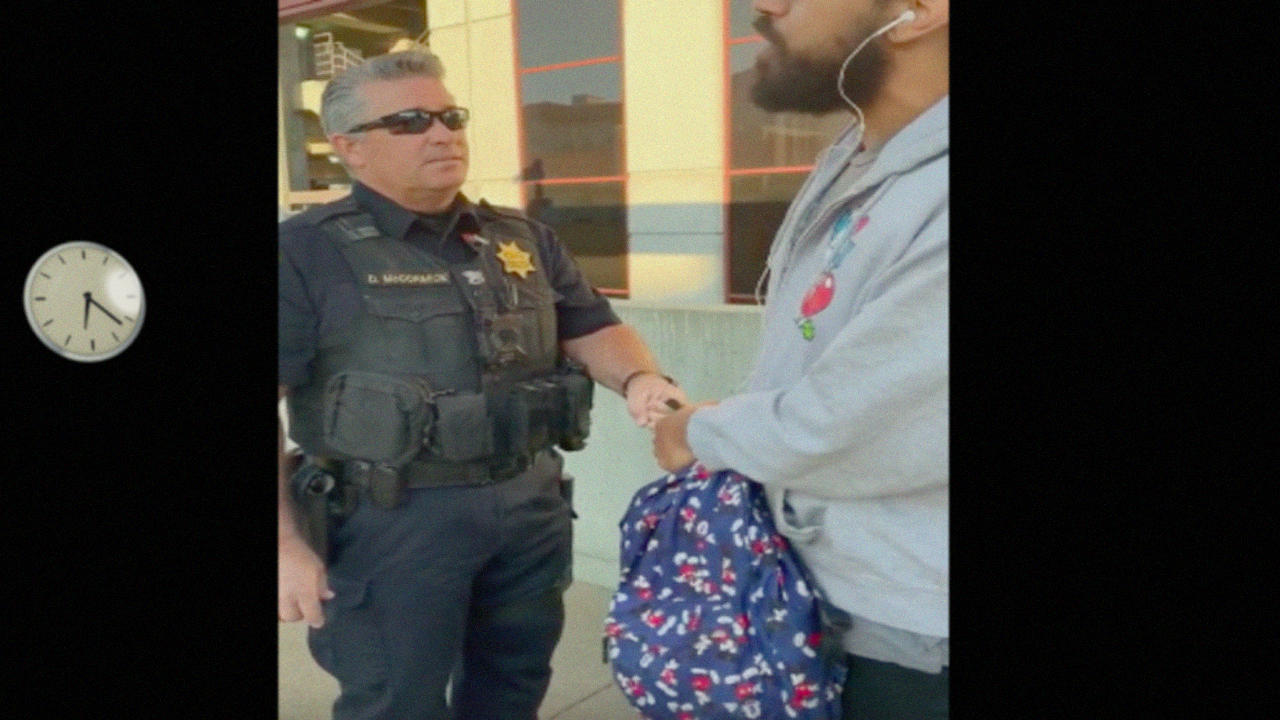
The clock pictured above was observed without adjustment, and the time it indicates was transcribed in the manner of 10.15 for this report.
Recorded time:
6.22
